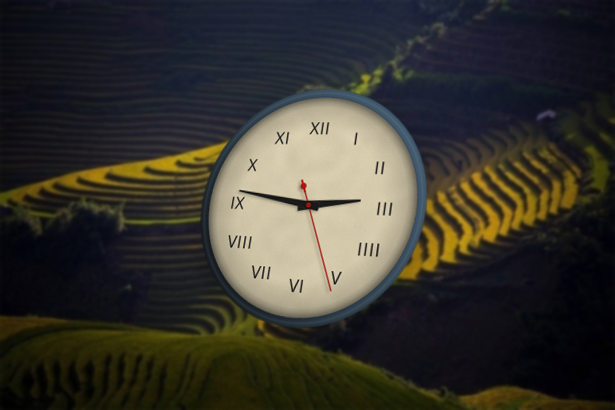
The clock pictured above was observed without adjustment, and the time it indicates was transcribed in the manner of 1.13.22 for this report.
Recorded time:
2.46.26
